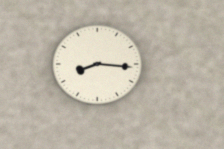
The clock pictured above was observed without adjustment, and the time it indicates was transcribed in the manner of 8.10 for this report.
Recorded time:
8.16
